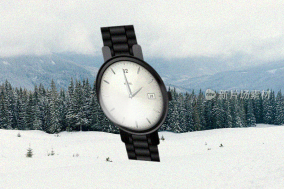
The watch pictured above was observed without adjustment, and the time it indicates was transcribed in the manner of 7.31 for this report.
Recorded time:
1.59
